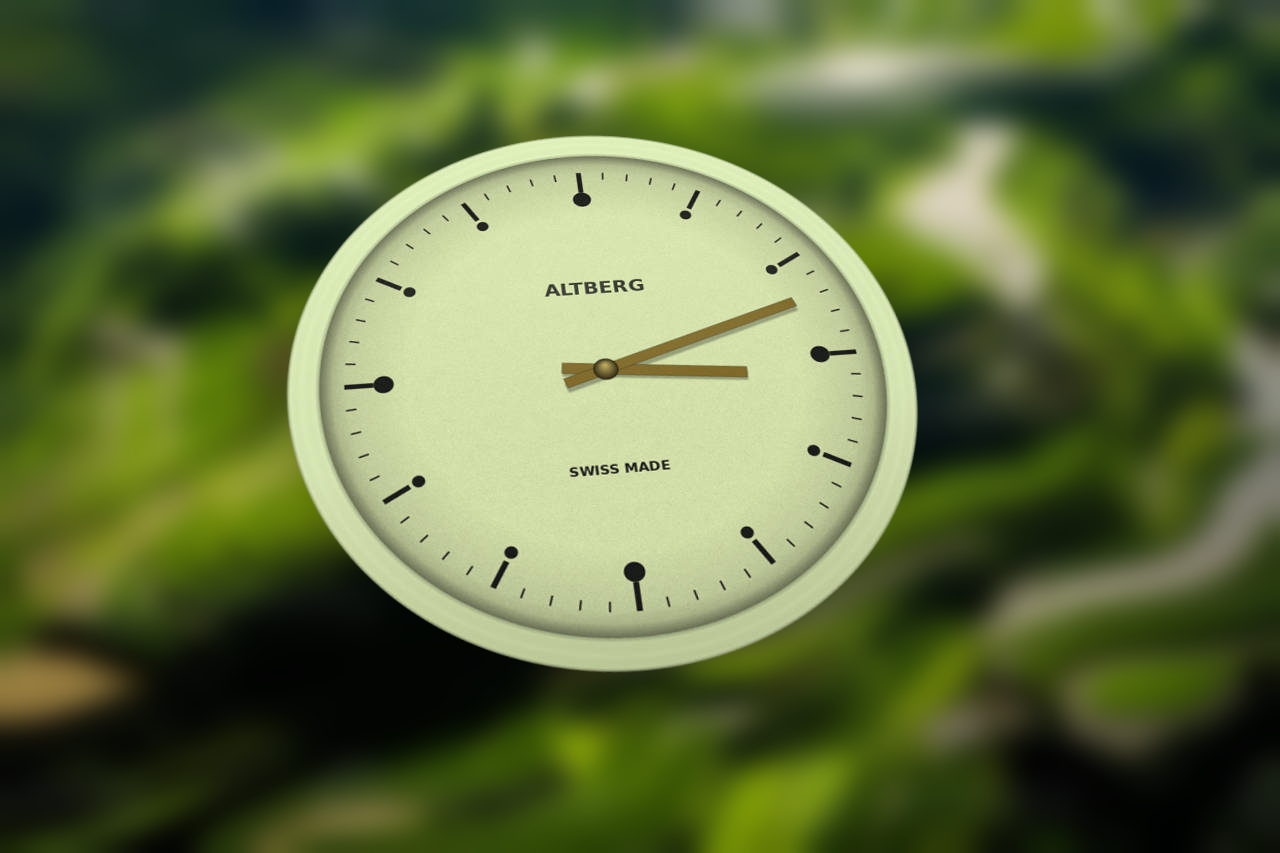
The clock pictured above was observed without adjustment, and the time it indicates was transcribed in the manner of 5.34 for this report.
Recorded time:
3.12
